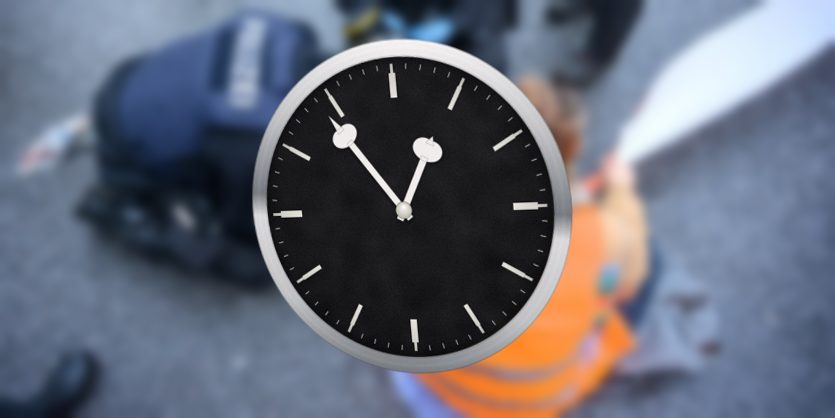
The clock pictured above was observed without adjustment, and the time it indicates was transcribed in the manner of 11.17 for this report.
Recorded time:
12.54
